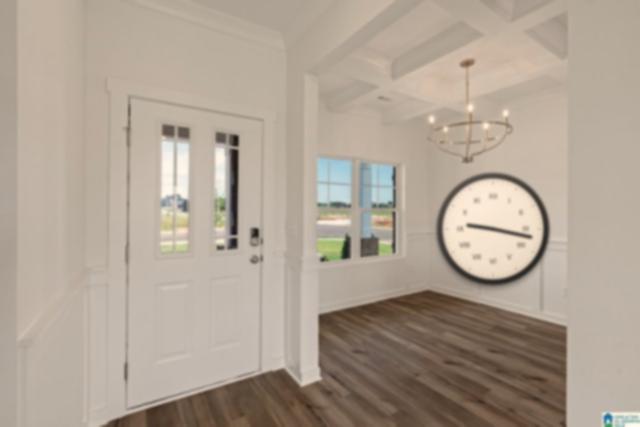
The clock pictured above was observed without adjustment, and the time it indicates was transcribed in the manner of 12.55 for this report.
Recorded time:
9.17
